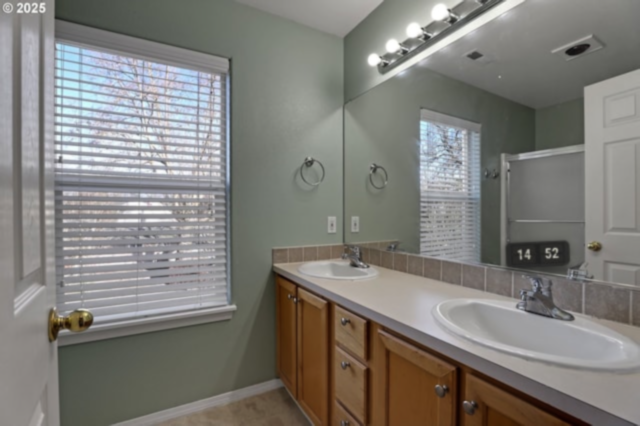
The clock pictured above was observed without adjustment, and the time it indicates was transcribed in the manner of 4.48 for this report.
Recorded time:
14.52
